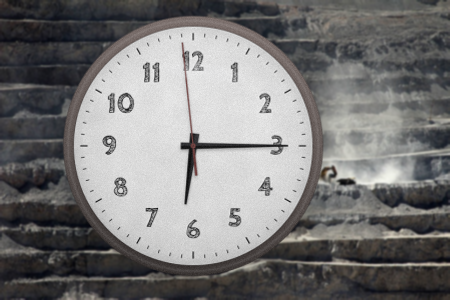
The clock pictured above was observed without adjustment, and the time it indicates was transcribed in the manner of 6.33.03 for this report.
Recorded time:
6.14.59
